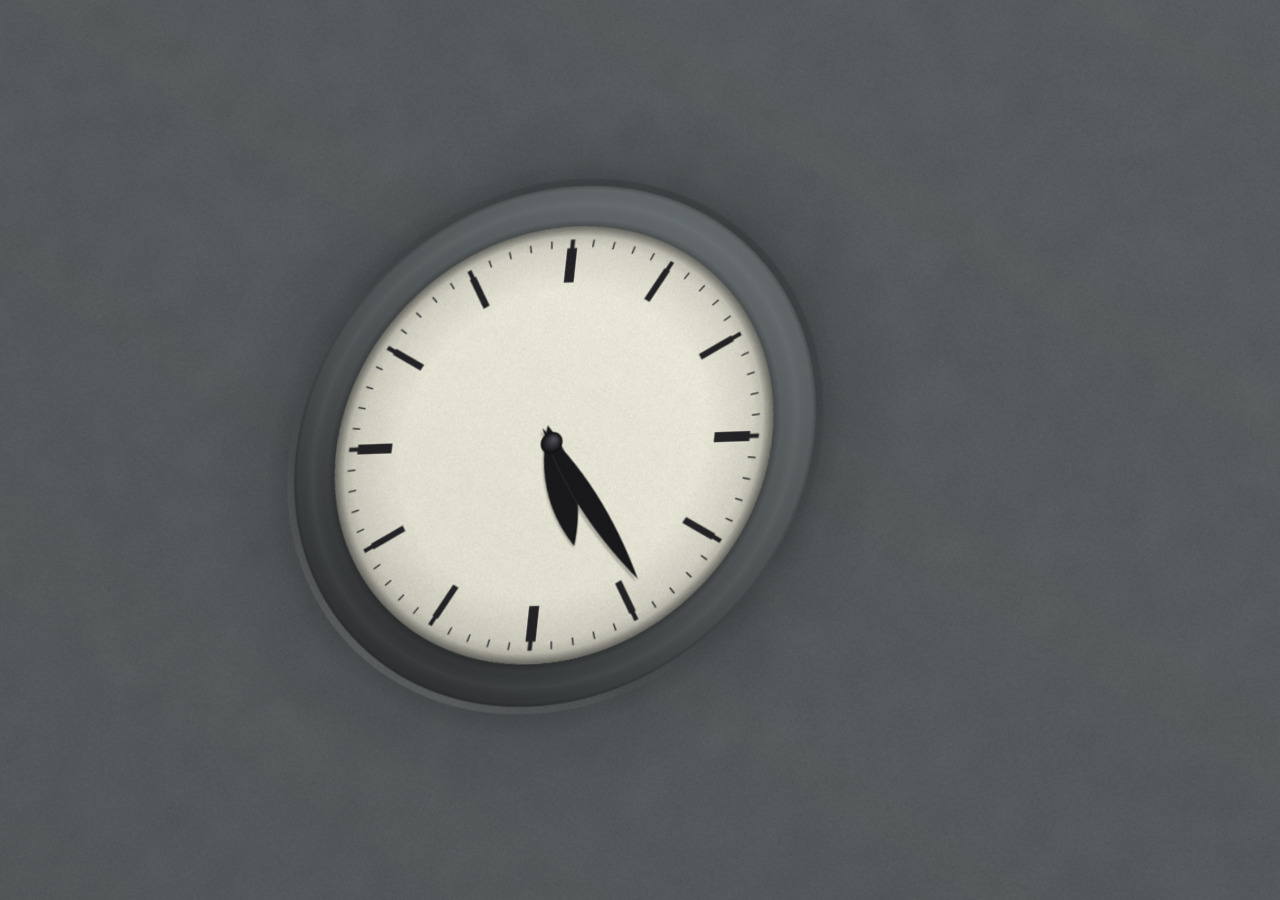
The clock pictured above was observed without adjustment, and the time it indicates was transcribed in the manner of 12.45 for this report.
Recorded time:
5.24
